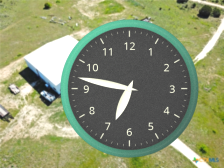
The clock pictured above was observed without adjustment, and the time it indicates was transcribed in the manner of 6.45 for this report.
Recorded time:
6.47
